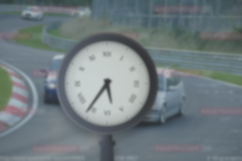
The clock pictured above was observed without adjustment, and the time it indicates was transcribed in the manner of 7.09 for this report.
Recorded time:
5.36
